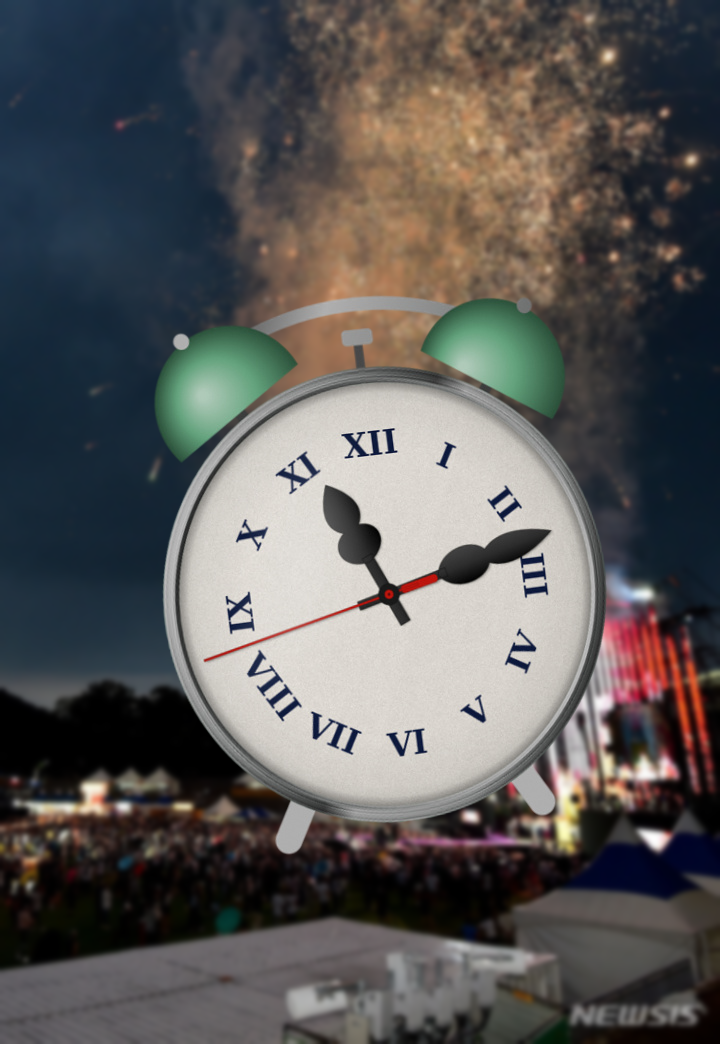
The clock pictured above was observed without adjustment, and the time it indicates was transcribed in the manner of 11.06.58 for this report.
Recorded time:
11.12.43
